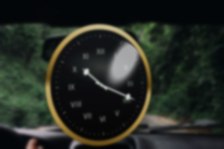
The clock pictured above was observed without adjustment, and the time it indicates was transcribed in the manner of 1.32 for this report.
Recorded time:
10.19
